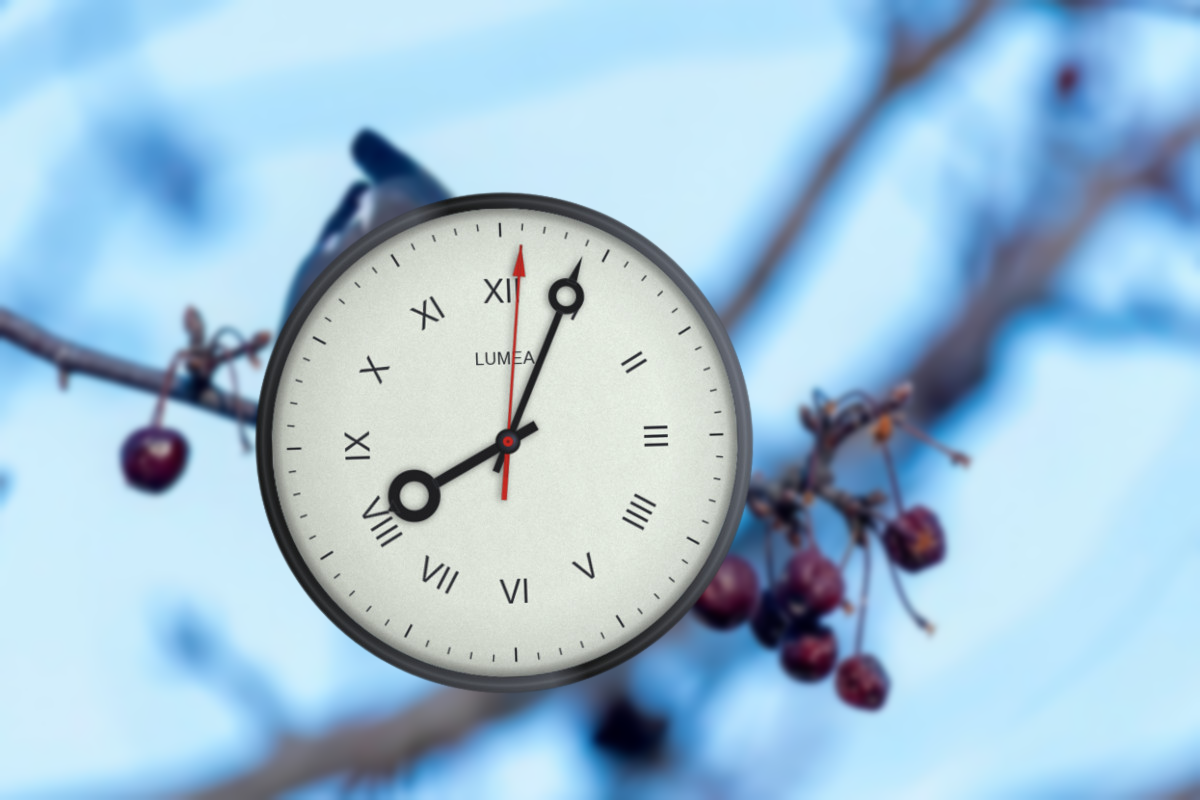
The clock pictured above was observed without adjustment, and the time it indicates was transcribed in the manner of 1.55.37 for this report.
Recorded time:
8.04.01
